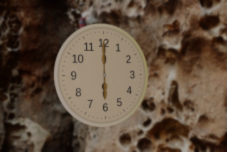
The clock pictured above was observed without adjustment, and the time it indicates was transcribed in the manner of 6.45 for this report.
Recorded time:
6.00
